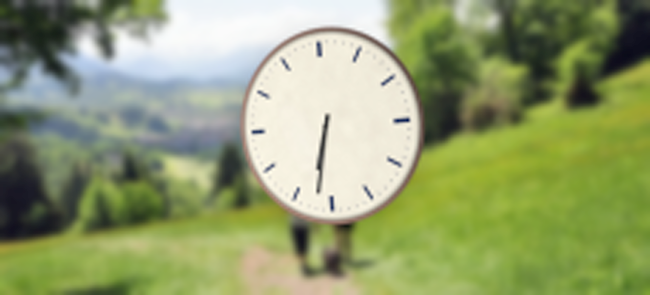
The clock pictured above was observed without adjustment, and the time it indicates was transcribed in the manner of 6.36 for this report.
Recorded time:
6.32
